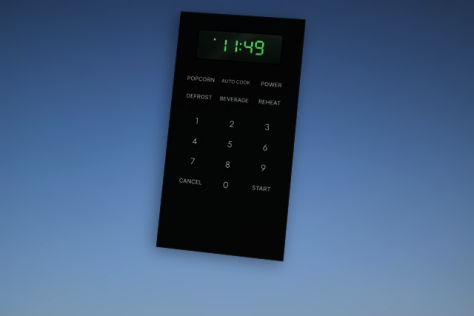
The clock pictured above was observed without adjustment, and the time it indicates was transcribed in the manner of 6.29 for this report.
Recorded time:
11.49
